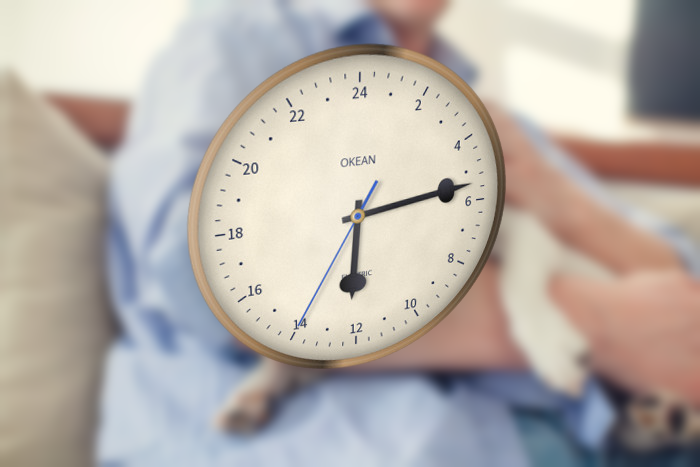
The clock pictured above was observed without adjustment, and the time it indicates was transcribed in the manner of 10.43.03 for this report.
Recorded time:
12.13.35
